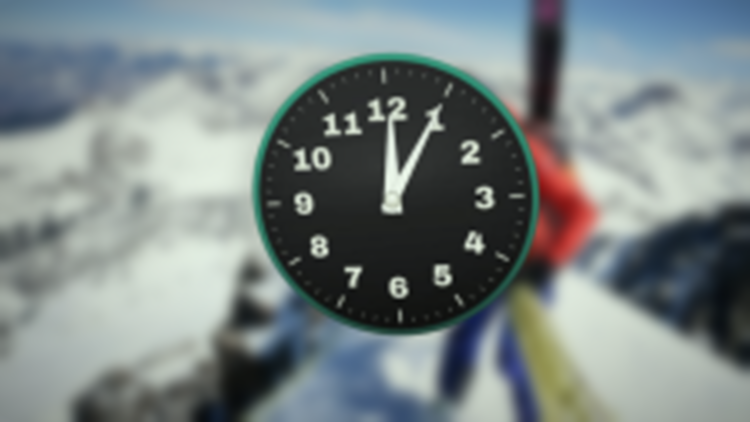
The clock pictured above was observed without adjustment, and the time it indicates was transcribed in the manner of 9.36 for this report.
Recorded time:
12.05
